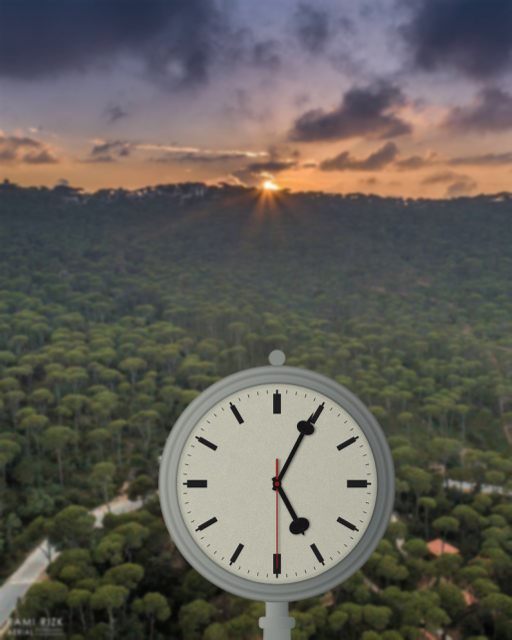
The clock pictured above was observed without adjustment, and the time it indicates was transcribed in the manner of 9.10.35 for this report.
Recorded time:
5.04.30
